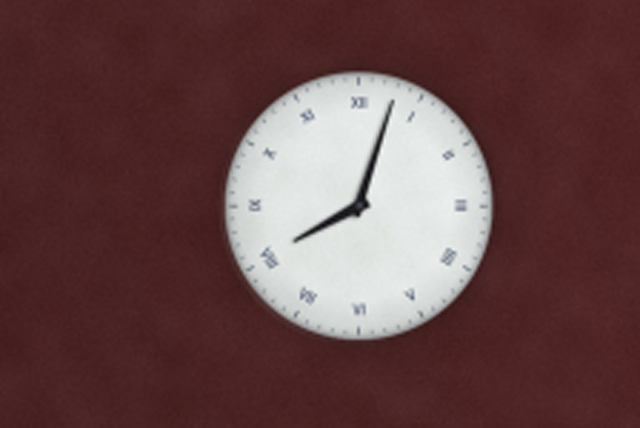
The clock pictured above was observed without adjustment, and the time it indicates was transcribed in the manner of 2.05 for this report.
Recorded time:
8.03
